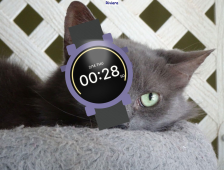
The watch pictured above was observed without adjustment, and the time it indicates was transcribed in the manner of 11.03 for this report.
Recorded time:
0.28
